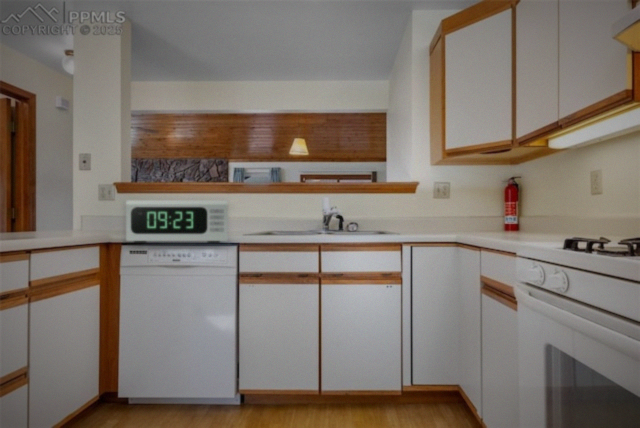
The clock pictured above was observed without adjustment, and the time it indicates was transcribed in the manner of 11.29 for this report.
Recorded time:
9.23
